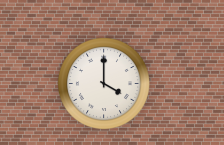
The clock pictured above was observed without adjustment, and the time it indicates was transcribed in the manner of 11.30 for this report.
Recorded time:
4.00
